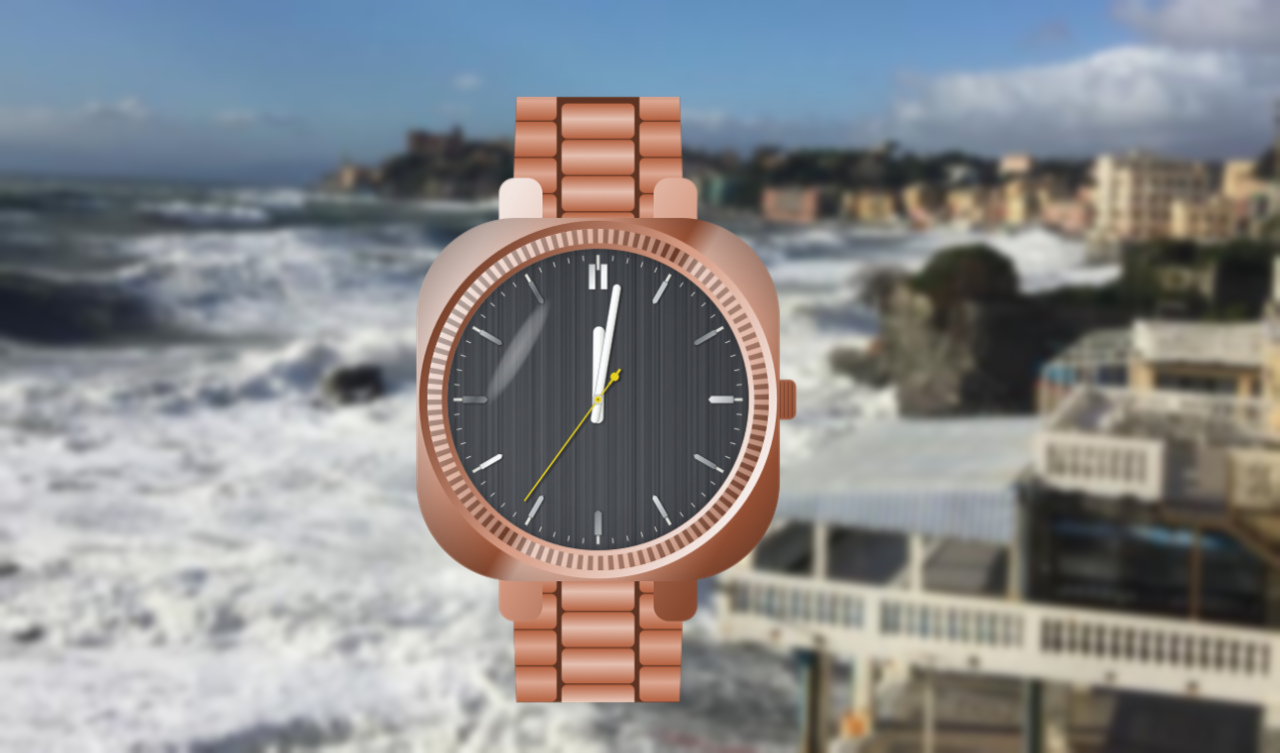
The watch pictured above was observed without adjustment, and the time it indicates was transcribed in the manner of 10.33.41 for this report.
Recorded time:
12.01.36
